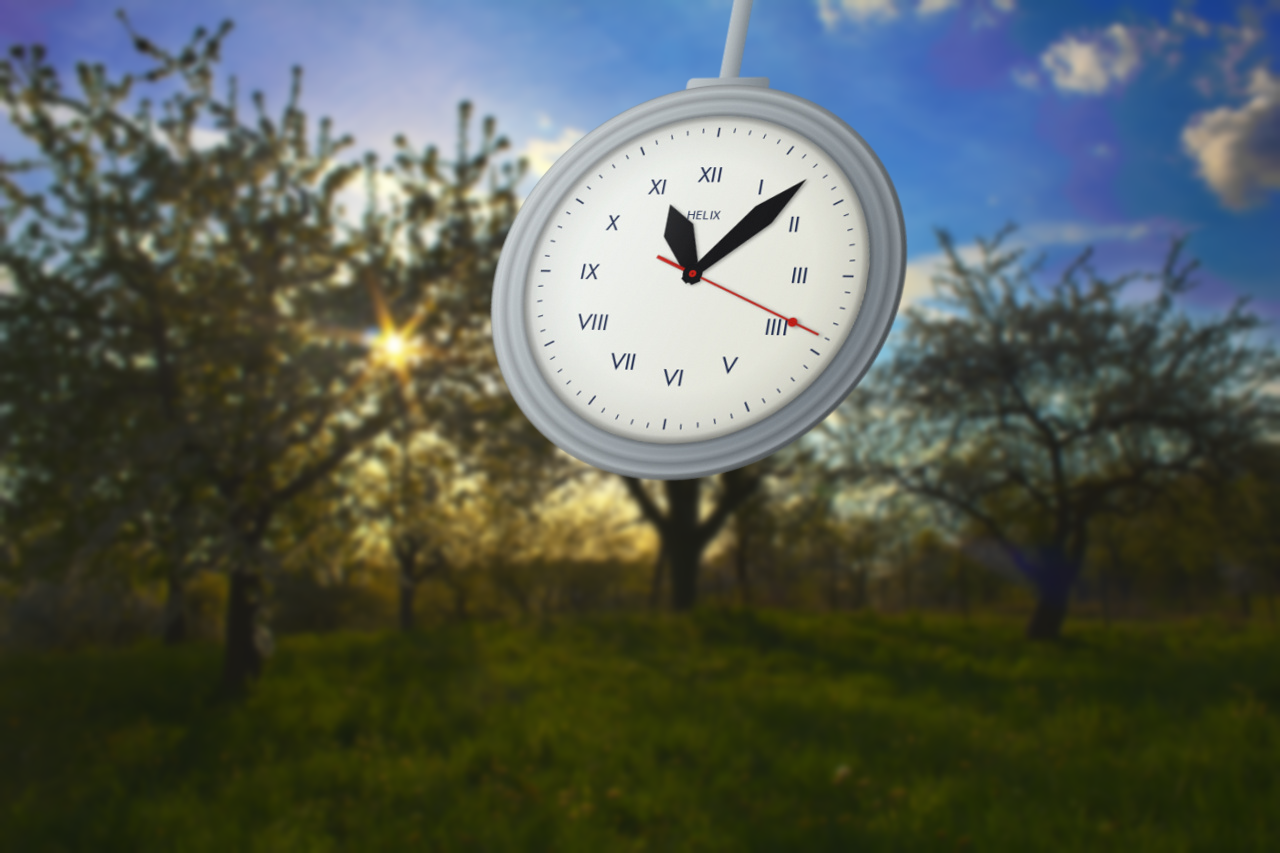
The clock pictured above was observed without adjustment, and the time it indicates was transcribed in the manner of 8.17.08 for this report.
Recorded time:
11.07.19
